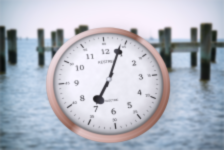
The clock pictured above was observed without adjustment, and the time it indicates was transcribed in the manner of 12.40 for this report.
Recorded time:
7.04
